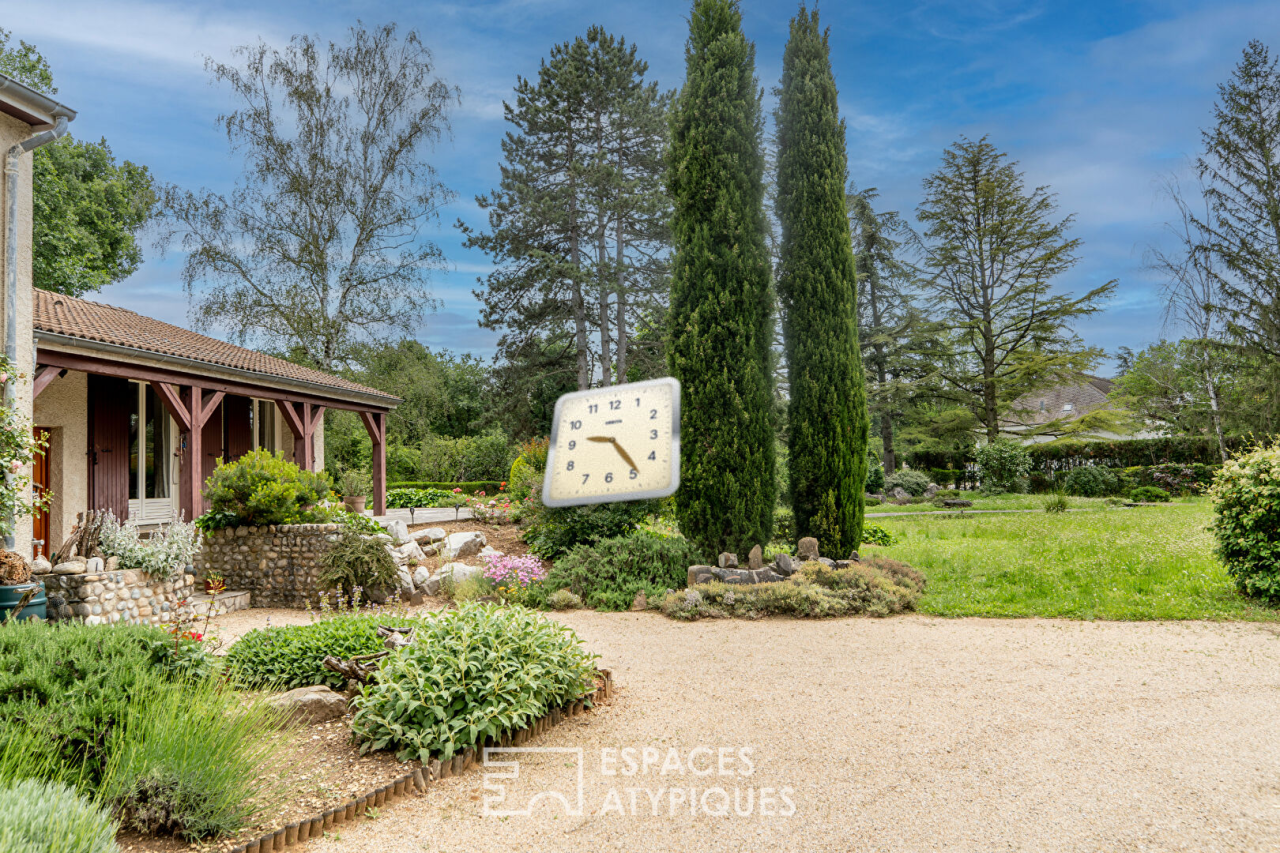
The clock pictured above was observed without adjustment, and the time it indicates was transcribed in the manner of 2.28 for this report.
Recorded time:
9.24
